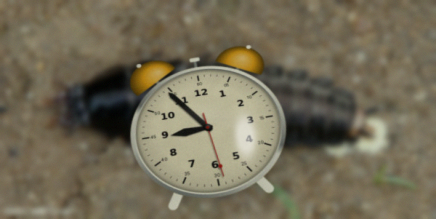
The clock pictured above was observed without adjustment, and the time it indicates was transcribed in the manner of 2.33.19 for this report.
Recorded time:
8.54.29
